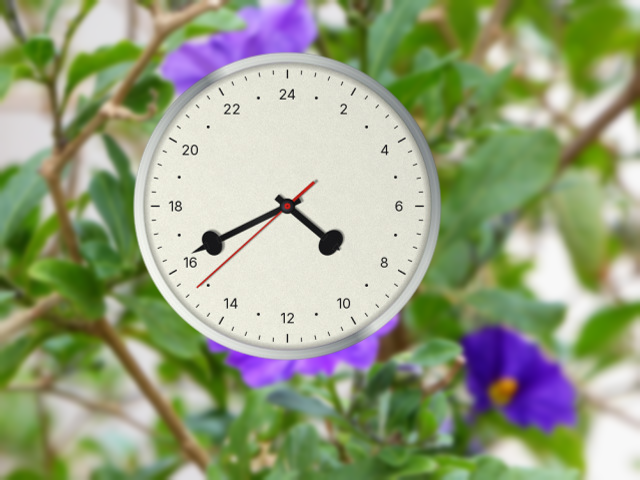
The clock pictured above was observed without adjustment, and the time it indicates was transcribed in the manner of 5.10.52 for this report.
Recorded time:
8.40.38
